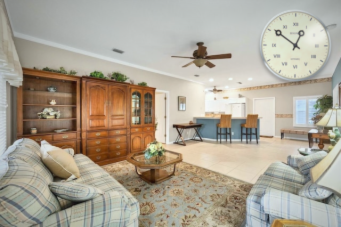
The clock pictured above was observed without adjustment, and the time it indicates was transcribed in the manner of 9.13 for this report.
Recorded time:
12.51
